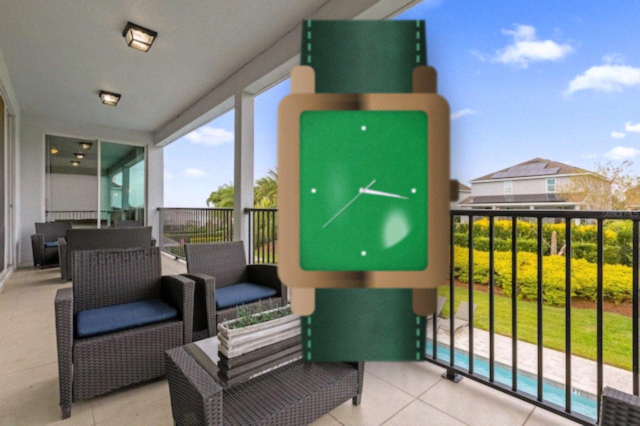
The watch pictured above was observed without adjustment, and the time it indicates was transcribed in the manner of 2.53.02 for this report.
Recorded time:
3.16.38
